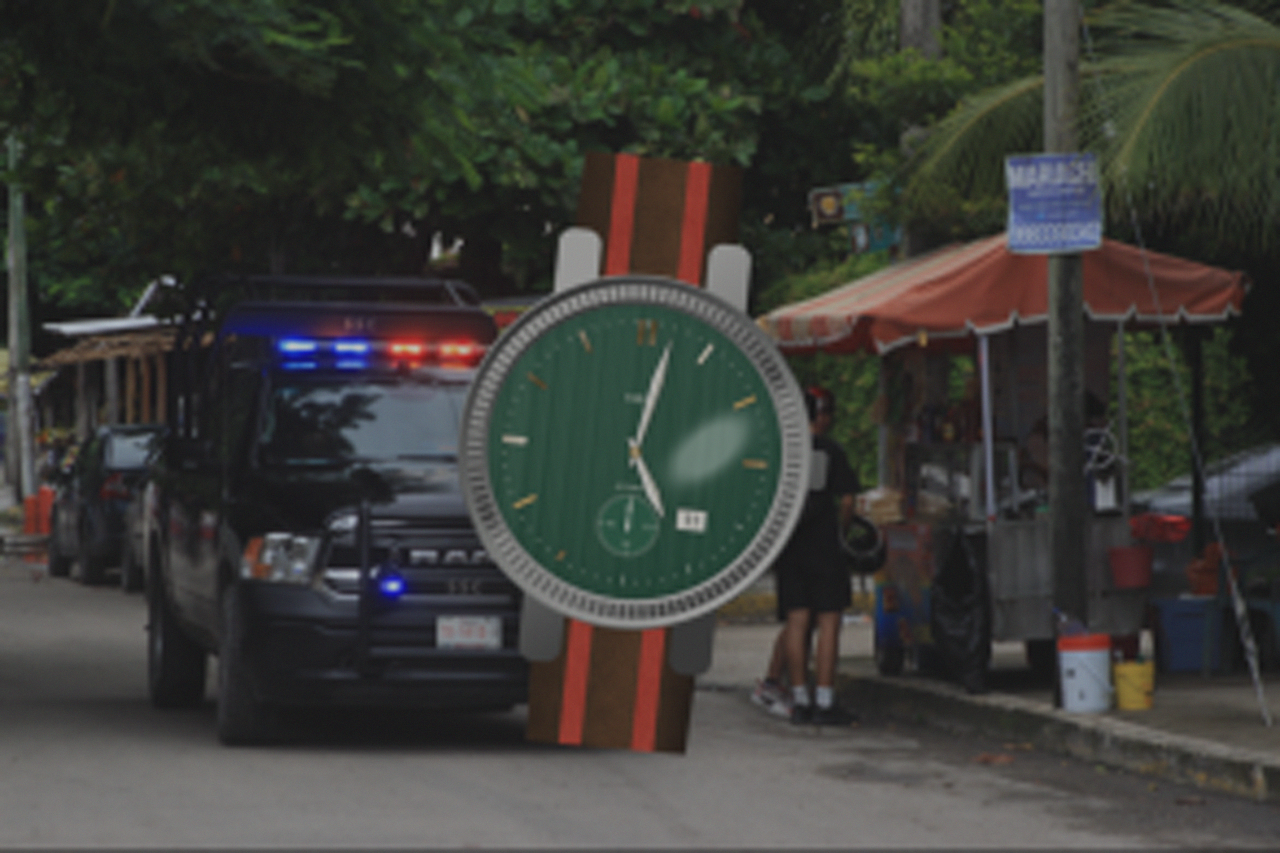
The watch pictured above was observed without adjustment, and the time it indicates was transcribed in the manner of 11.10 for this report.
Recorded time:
5.02
